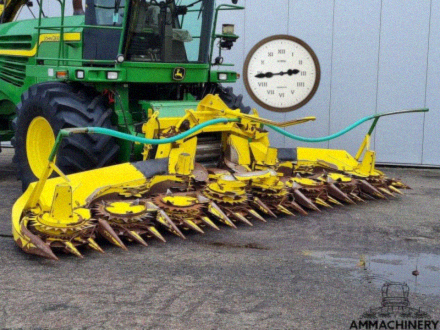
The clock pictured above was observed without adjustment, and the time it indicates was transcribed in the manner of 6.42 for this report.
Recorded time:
2.44
